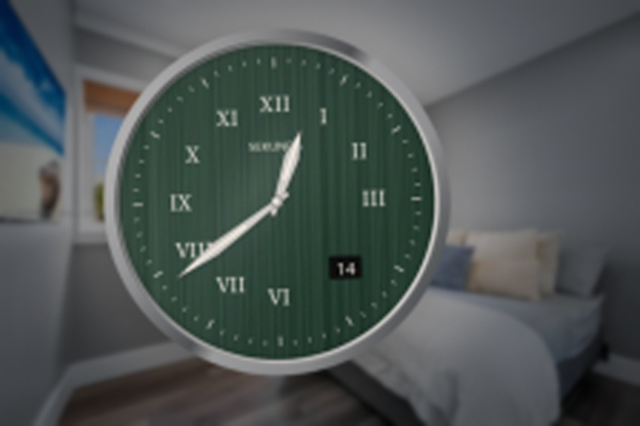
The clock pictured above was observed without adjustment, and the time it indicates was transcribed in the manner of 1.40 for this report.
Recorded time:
12.39
